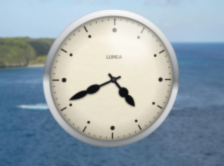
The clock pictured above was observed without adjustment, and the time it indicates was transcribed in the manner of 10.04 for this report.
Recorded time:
4.41
